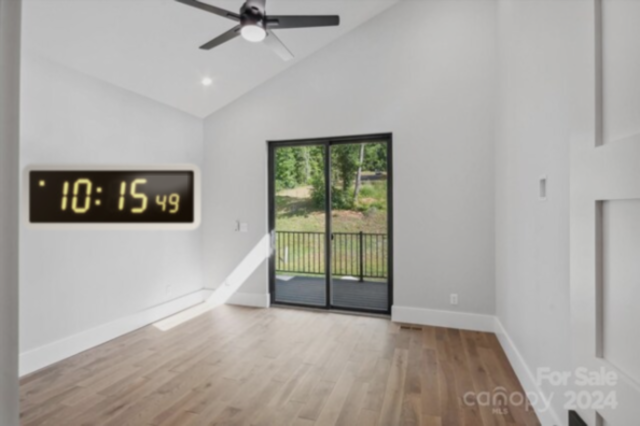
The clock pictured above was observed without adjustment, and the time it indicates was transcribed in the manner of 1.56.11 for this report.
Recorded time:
10.15.49
